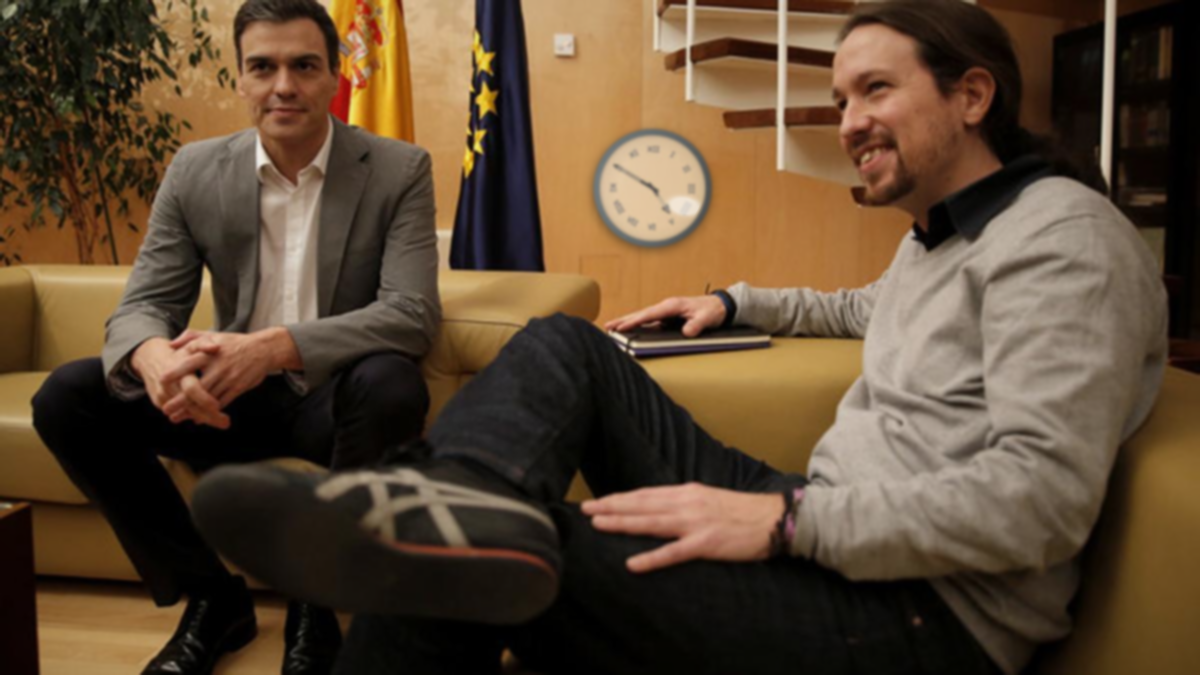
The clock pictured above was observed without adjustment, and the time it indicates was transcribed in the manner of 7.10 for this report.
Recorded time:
4.50
